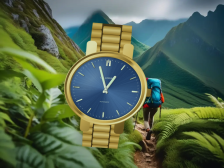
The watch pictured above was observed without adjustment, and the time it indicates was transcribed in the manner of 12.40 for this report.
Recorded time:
12.57
